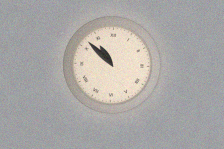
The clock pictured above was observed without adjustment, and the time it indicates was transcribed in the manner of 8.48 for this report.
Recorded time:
10.52
